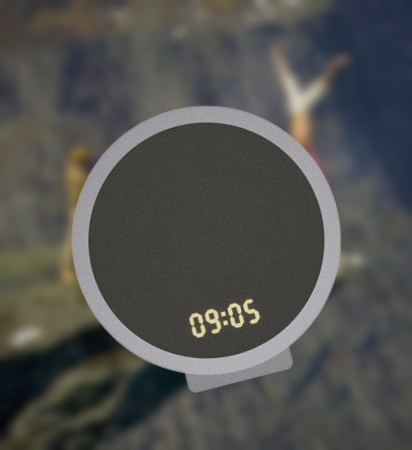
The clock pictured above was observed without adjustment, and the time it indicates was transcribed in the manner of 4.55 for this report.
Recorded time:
9.05
